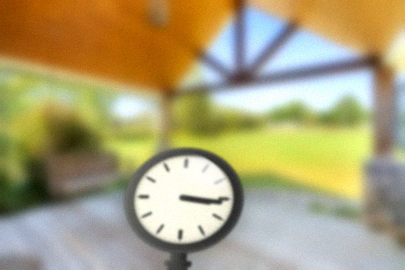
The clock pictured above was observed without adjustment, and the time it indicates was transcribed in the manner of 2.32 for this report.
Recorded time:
3.16
